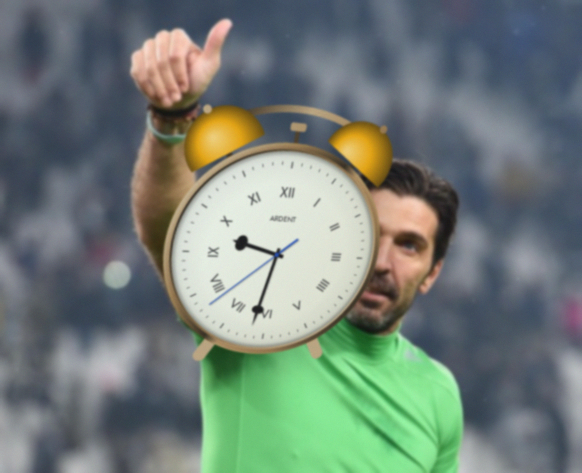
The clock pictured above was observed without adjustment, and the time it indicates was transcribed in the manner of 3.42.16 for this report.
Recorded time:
9.31.38
